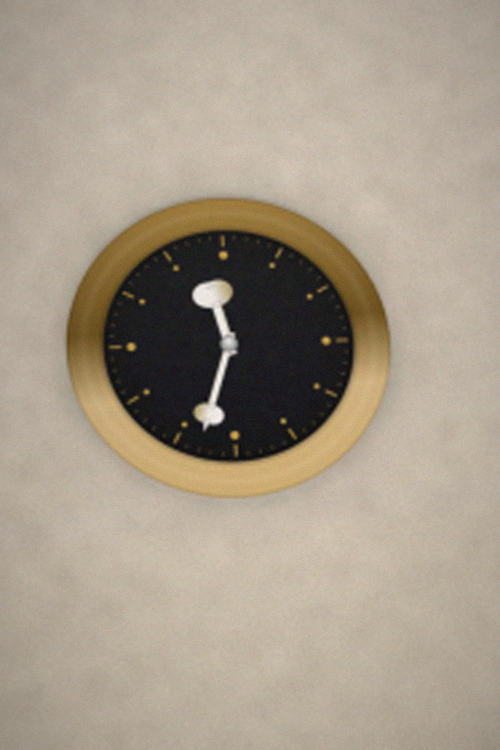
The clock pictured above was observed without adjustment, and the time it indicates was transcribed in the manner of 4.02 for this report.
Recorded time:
11.33
